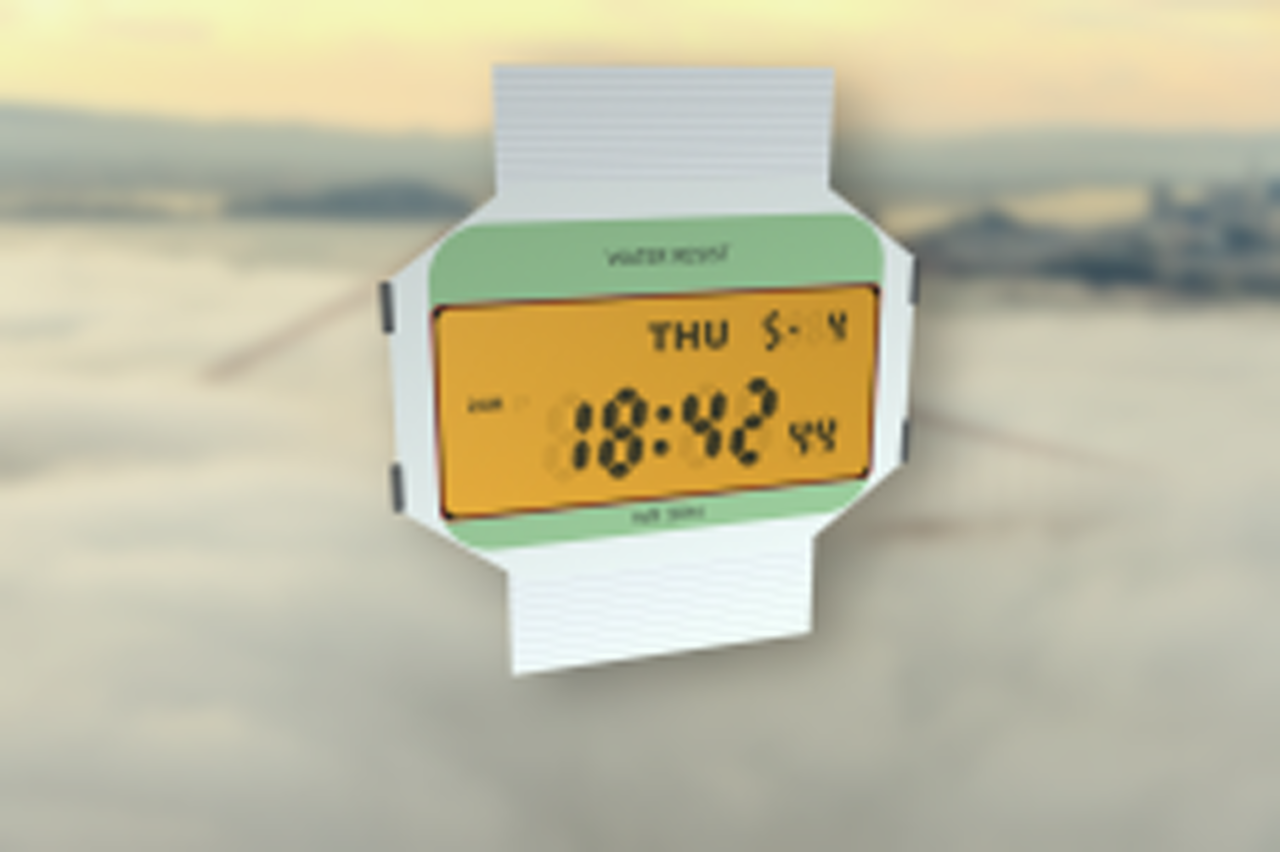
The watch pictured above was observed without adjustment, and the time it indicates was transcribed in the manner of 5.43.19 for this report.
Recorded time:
18.42.44
